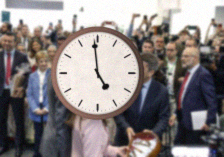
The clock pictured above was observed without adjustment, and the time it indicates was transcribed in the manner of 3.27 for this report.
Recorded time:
4.59
